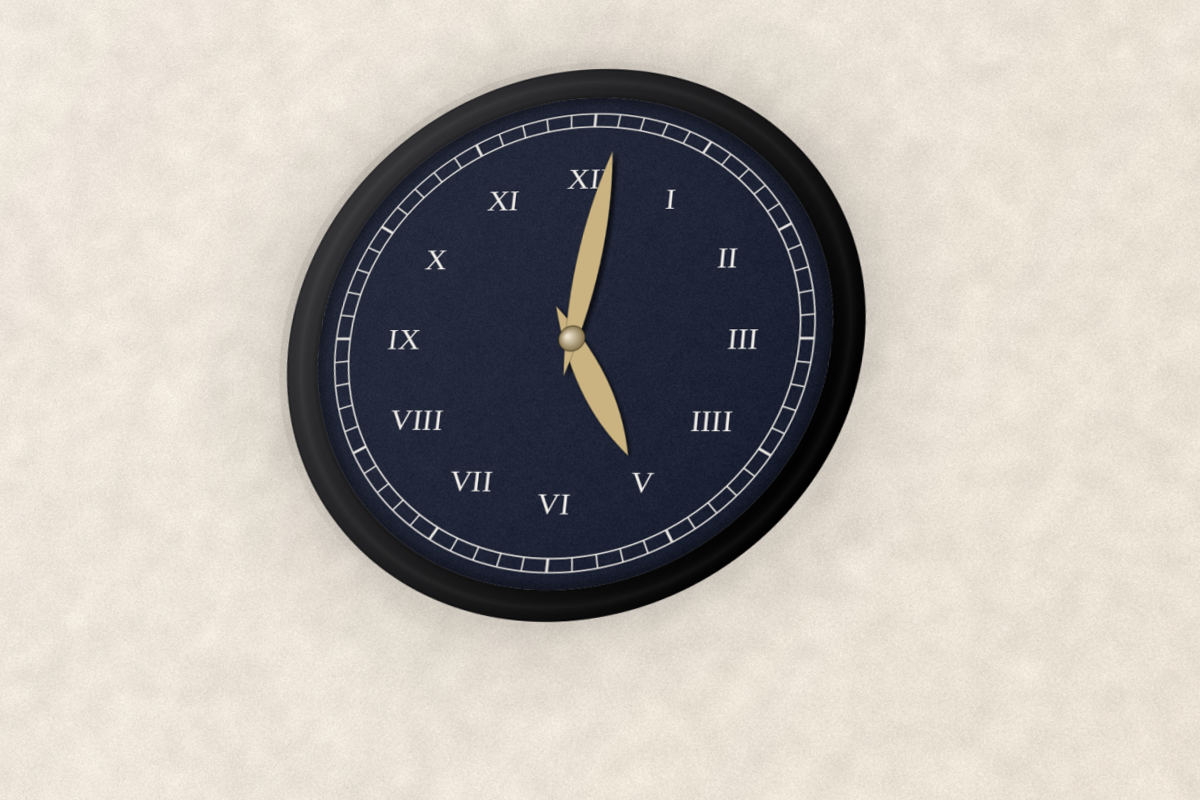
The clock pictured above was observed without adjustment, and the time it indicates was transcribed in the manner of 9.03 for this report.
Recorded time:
5.01
